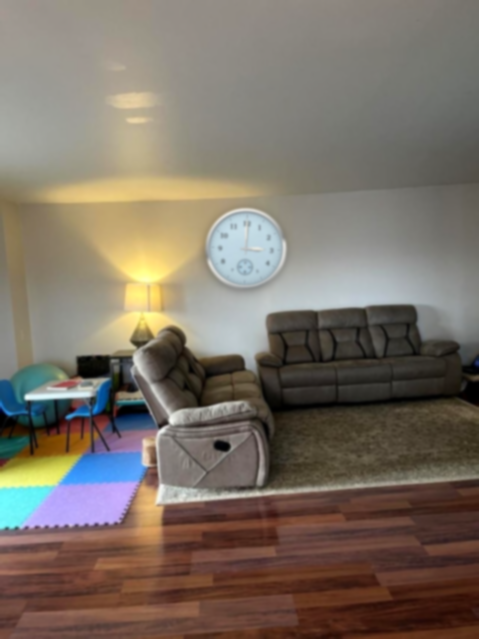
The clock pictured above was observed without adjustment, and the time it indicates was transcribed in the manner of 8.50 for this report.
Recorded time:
3.00
